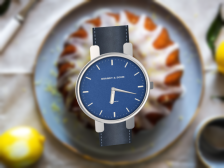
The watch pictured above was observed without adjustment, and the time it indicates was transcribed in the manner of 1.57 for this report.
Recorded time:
6.18
